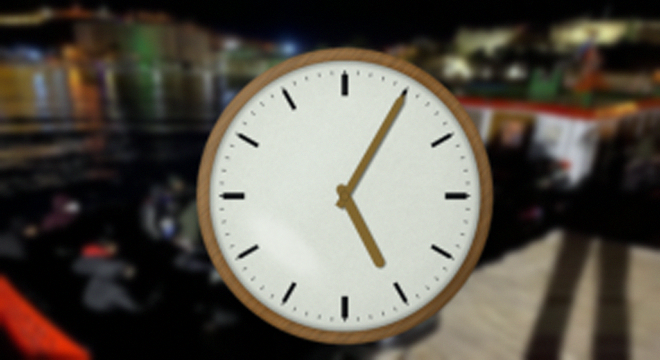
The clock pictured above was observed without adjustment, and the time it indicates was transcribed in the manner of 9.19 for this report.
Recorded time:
5.05
